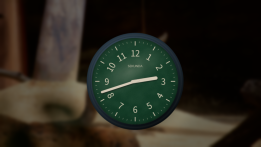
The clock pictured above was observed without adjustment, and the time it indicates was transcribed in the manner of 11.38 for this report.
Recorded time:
2.42
